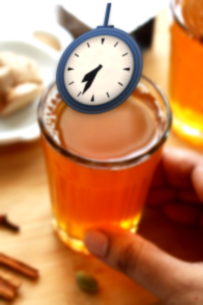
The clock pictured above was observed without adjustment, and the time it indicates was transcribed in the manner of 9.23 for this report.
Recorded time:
7.34
